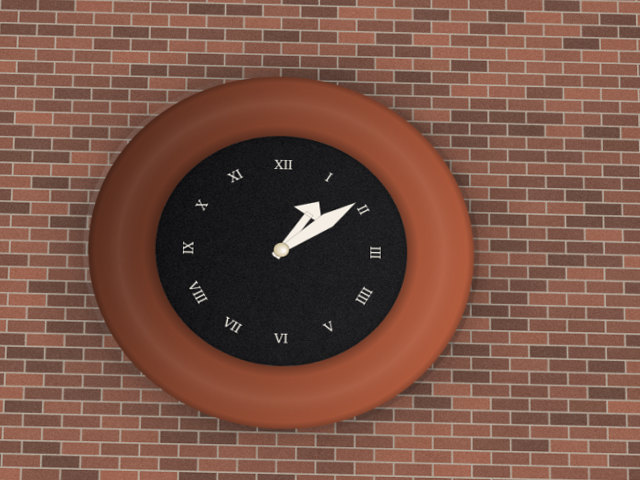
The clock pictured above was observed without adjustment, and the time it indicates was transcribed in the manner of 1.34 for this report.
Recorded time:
1.09
